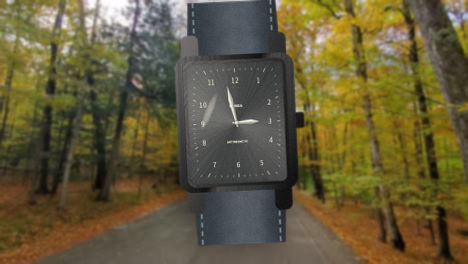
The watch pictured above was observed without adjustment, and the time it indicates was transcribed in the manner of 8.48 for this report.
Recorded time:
2.58
